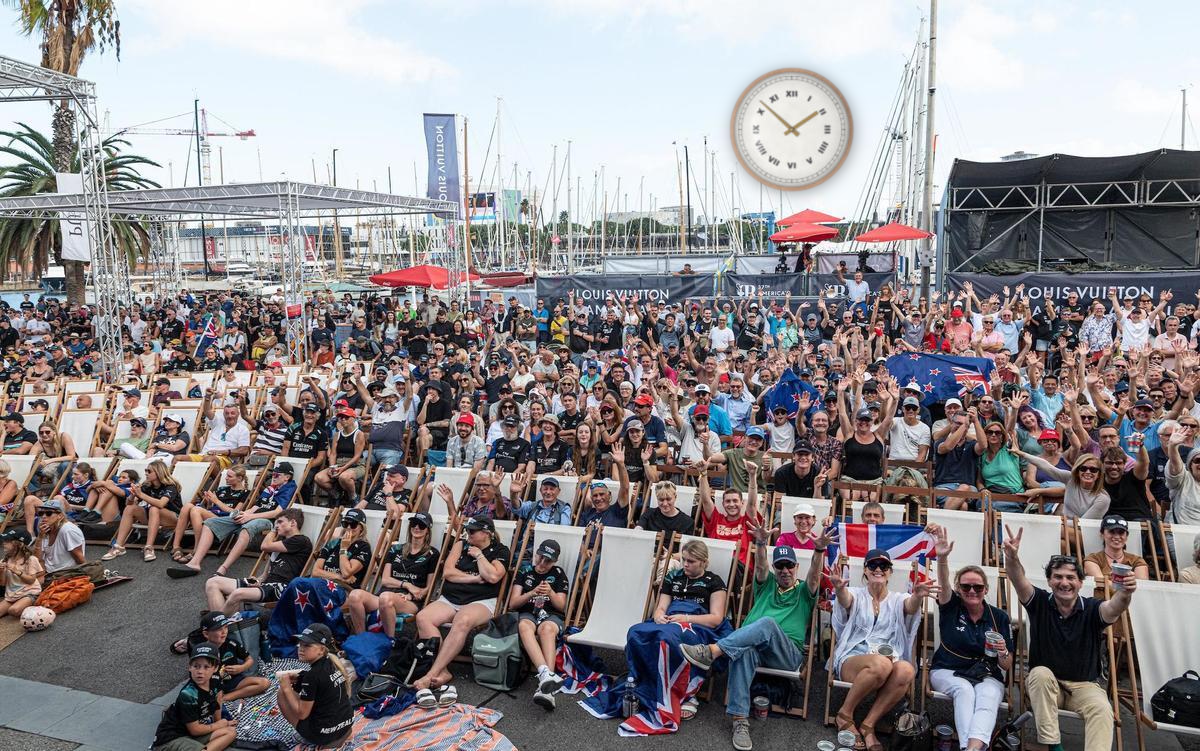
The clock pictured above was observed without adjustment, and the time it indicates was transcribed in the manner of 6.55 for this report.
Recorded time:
1.52
